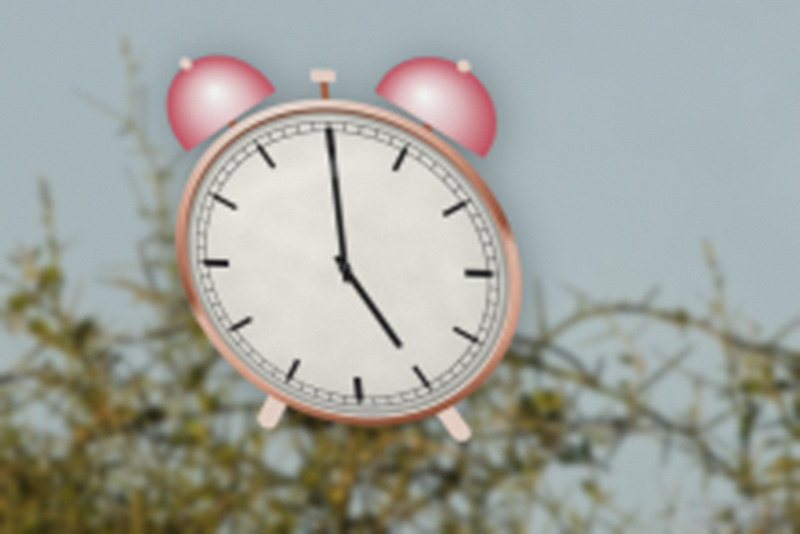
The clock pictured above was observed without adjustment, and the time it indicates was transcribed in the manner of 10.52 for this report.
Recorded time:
5.00
